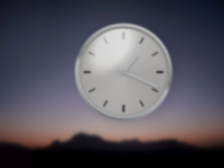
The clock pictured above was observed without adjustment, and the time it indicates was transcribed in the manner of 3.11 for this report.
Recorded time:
1.19
